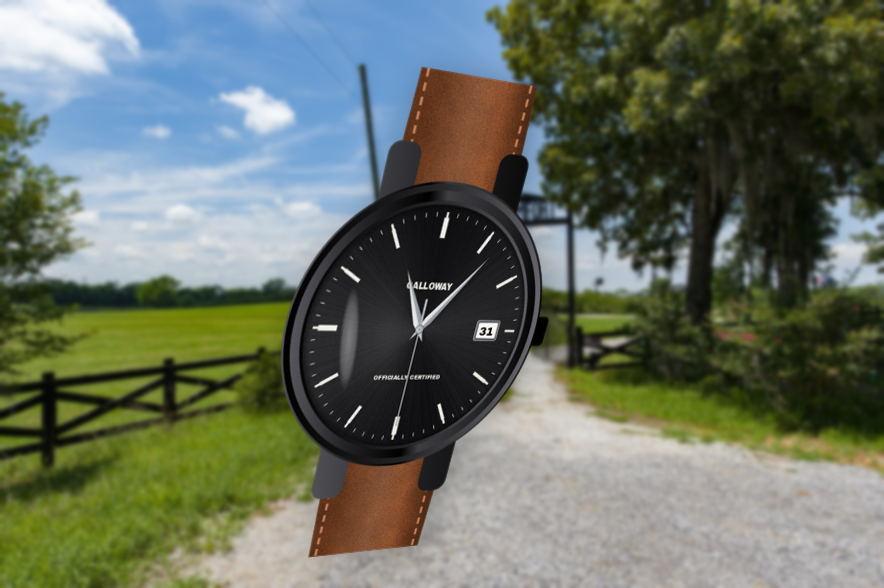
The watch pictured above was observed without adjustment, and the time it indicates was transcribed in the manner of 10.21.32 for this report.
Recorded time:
11.06.30
